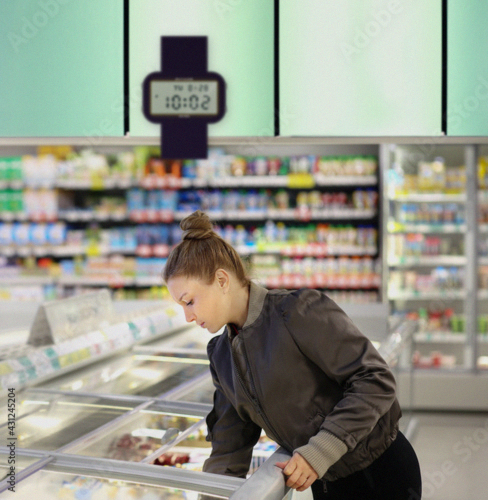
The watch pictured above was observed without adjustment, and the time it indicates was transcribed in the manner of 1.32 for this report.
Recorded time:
10.02
